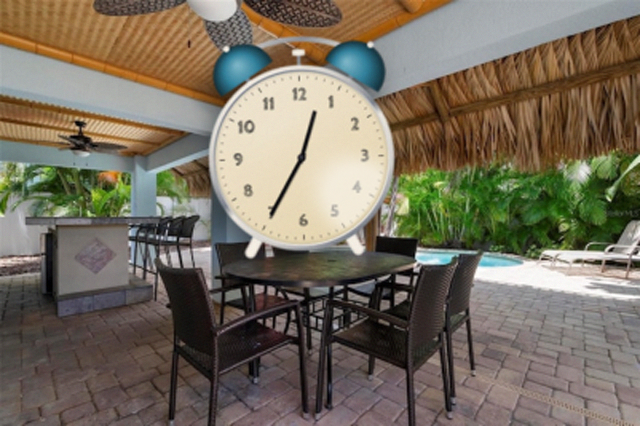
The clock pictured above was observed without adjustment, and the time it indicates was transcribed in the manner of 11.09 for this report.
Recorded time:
12.35
